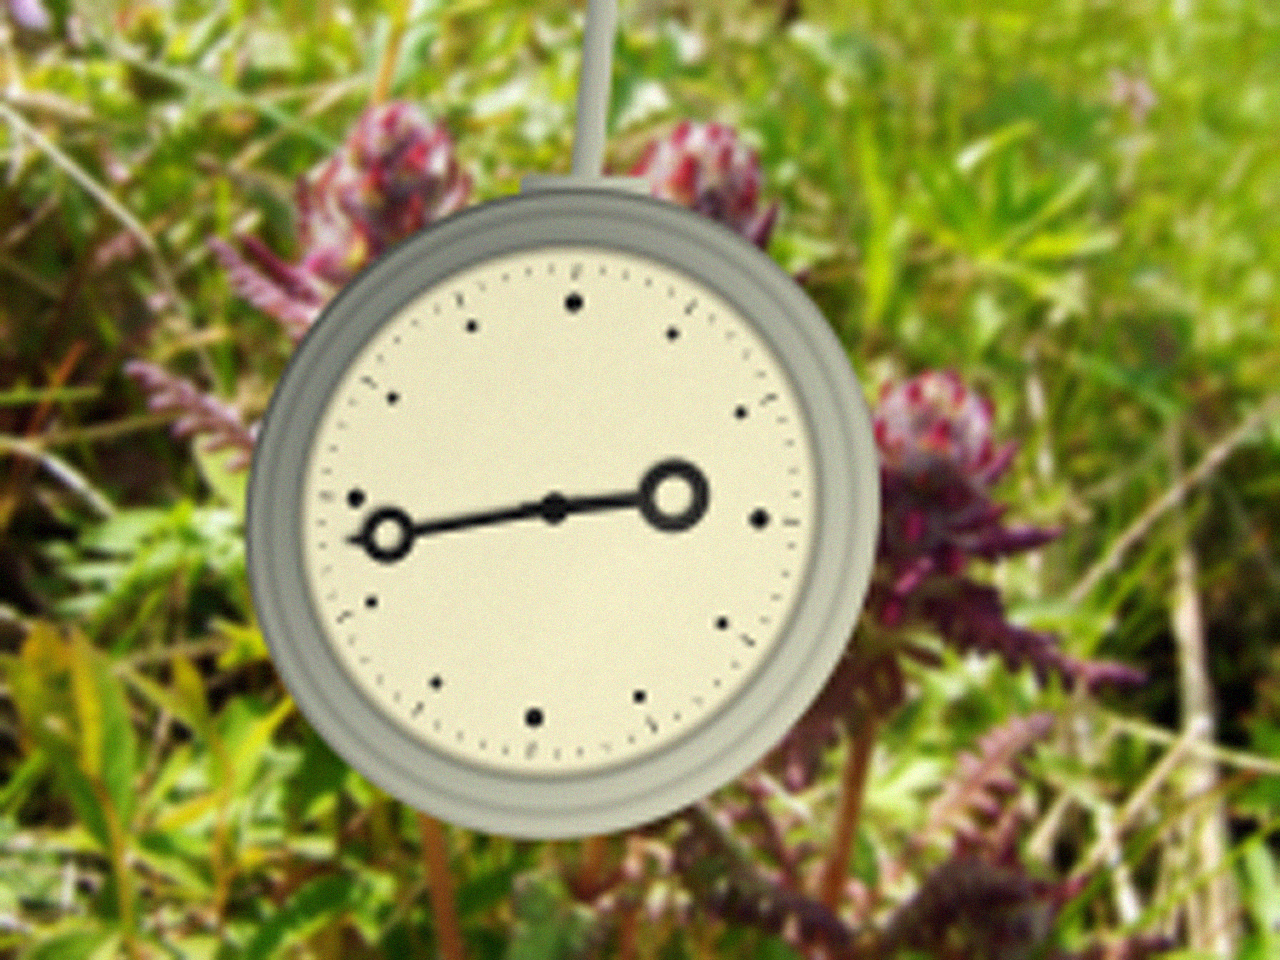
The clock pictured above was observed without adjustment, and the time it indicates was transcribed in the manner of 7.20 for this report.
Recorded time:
2.43
